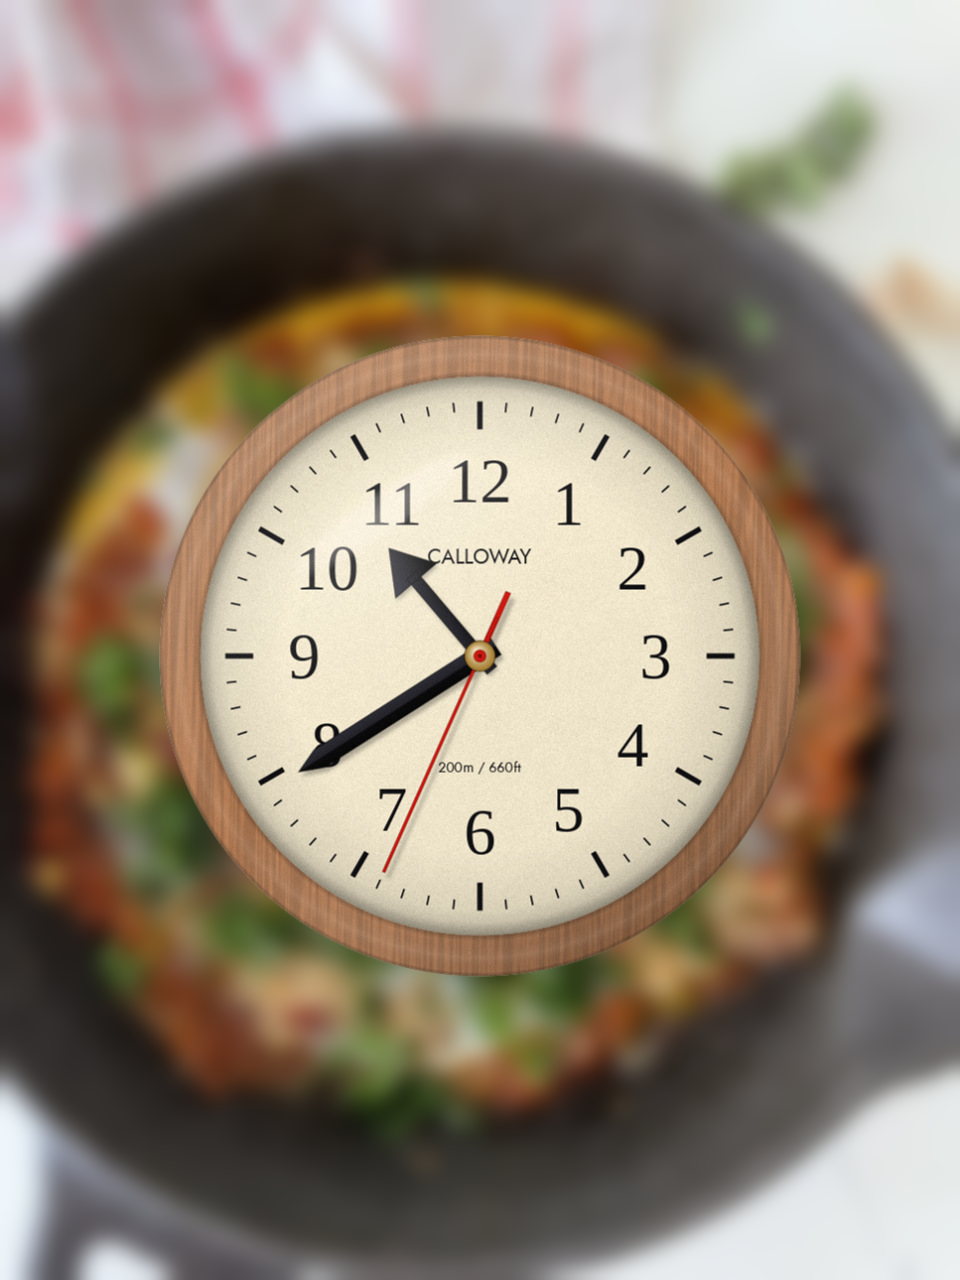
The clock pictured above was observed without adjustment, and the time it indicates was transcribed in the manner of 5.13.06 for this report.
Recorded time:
10.39.34
